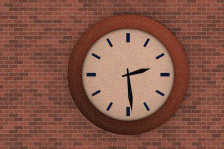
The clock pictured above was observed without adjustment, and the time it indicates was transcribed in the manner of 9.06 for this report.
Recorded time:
2.29
